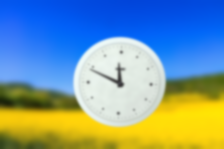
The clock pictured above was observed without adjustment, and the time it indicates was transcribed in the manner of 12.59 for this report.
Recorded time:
11.49
